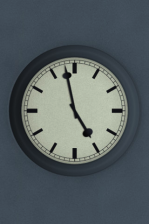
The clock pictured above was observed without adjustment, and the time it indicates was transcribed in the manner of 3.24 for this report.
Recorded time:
4.58
